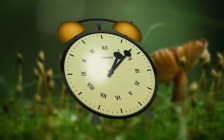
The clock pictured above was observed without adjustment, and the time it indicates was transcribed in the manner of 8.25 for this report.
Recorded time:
1.08
